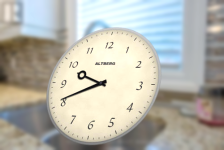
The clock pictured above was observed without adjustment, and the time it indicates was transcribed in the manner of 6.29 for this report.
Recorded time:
9.41
